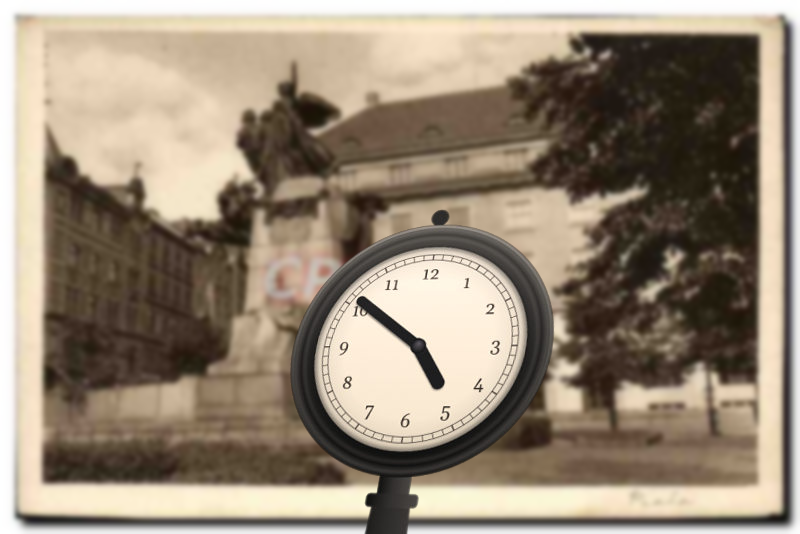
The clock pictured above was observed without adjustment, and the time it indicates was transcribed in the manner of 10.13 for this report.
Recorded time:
4.51
